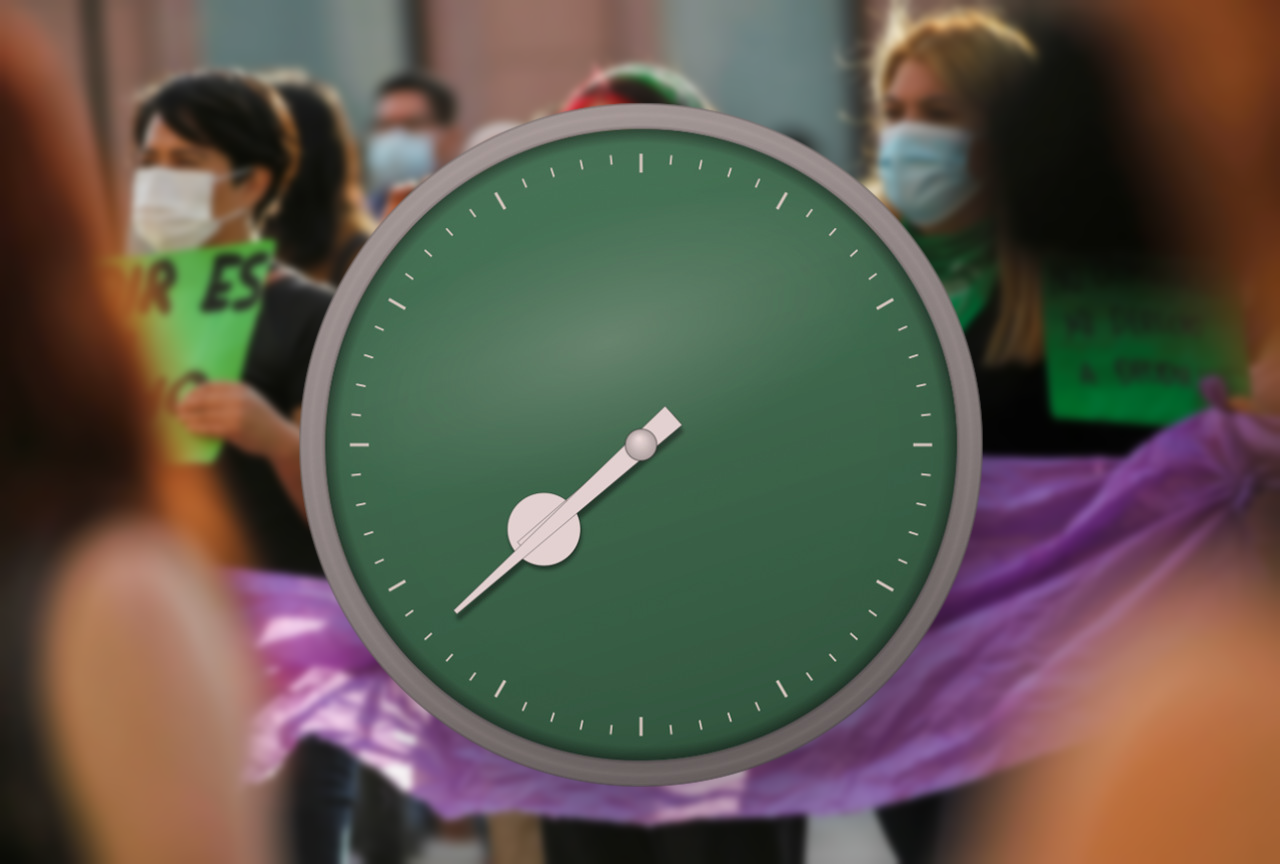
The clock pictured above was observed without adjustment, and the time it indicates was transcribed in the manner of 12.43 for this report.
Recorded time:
7.38
